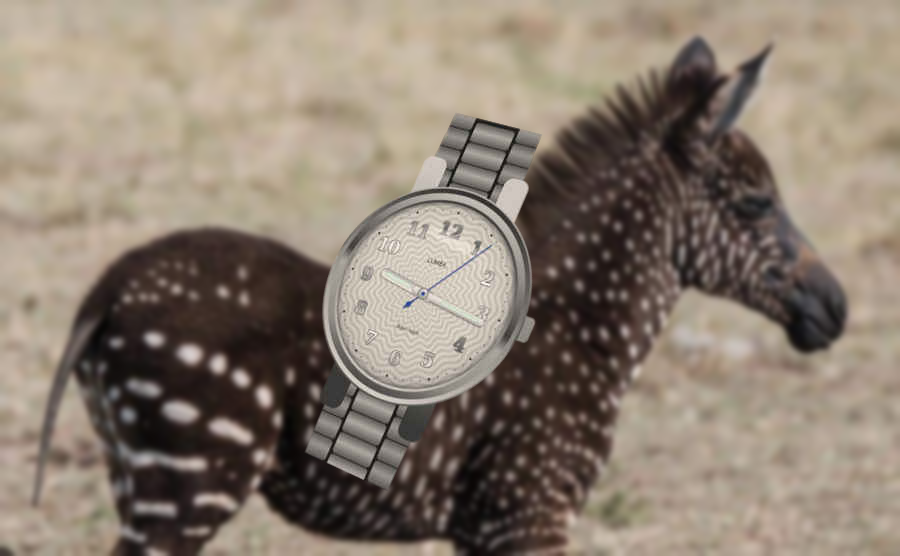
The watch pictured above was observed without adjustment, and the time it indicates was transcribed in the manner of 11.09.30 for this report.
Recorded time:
9.16.06
